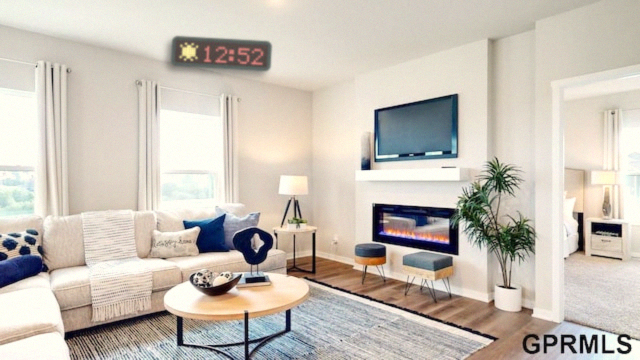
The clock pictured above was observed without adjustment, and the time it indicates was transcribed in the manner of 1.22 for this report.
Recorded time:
12.52
